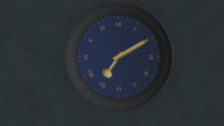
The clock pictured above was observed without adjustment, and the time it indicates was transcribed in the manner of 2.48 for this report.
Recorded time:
7.10
